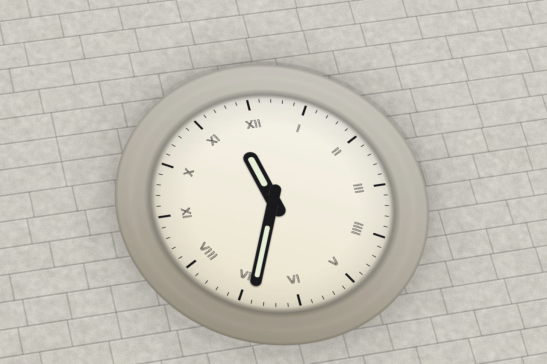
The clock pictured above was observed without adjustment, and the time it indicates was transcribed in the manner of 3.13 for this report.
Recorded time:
11.34
